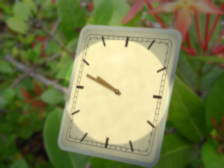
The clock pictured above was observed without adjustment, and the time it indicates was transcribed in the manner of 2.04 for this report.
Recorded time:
9.48
